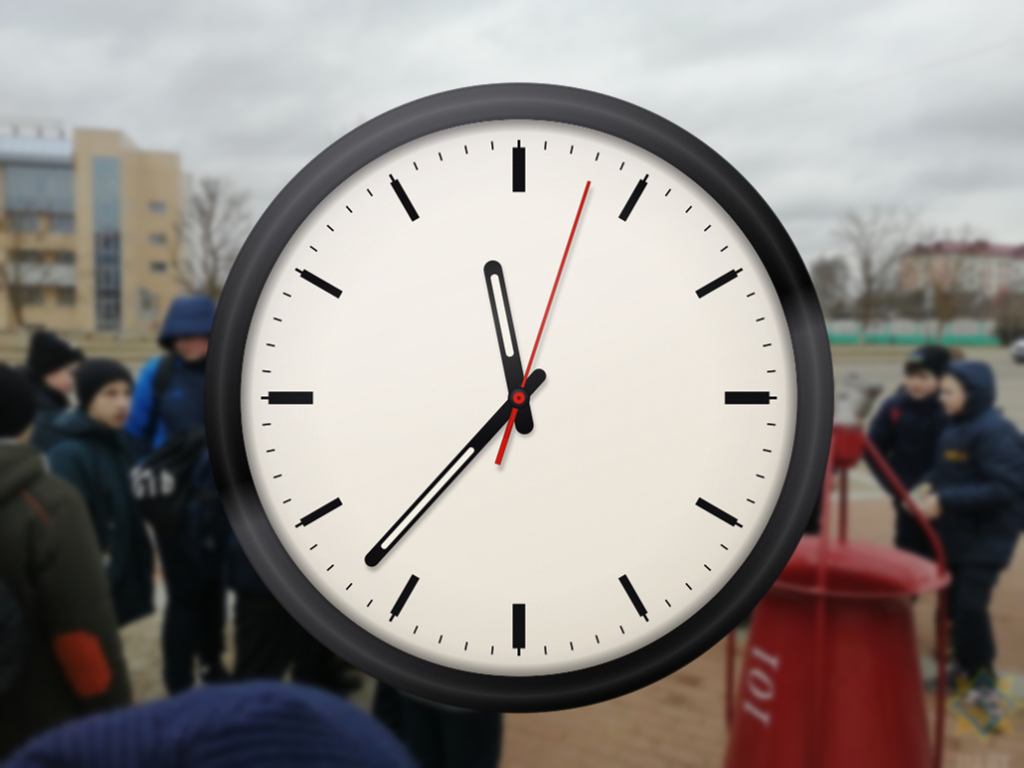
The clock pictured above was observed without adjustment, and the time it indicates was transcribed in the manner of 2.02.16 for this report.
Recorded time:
11.37.03
